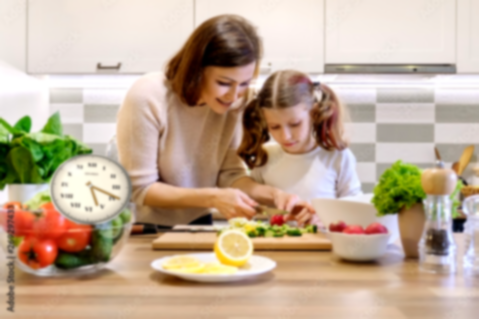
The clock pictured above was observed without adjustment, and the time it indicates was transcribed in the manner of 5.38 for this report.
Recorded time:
5.19
